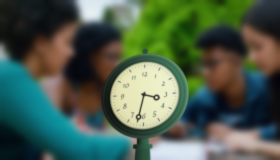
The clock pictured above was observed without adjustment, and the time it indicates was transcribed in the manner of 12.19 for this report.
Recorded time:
3.32
